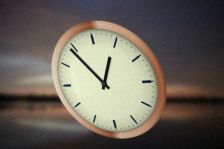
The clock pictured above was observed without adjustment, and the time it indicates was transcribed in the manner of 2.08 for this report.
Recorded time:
12.54
